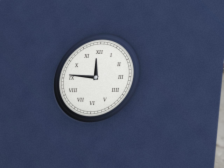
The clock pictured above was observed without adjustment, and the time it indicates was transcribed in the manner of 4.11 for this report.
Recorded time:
11.46
